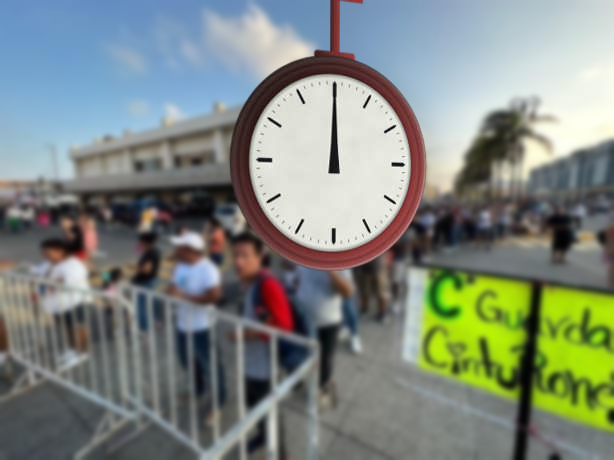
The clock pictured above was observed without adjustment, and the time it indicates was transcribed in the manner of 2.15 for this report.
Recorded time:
12.00
